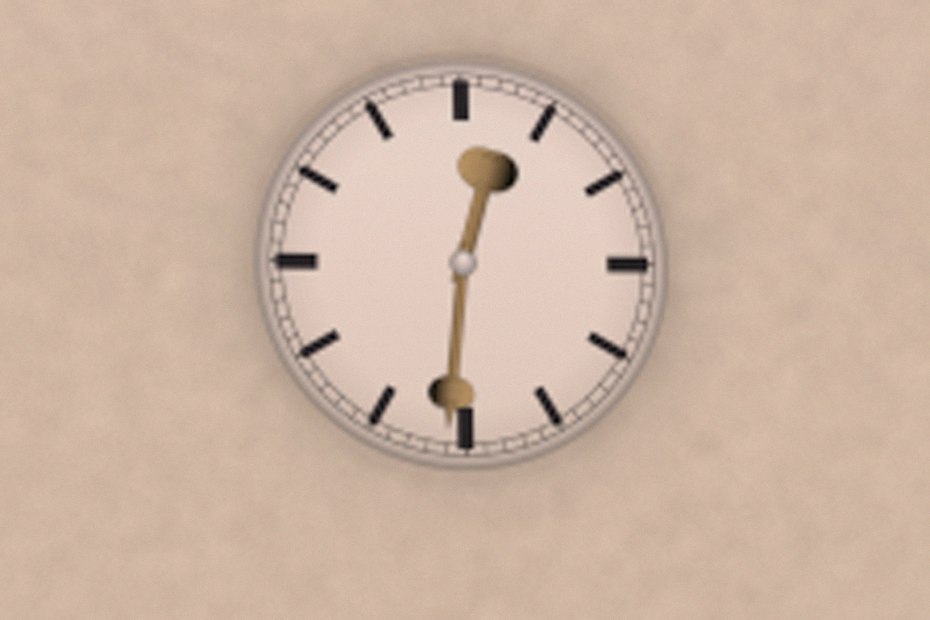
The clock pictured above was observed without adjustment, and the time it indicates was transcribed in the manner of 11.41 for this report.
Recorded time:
12.31
